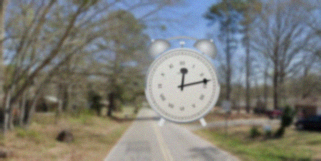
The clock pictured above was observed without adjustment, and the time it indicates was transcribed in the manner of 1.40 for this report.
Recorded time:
12.13
